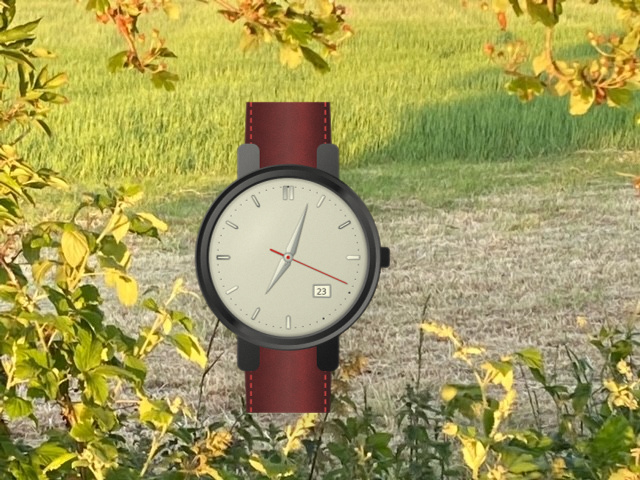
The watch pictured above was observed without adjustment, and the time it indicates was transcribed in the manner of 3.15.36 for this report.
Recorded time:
7.03.19
